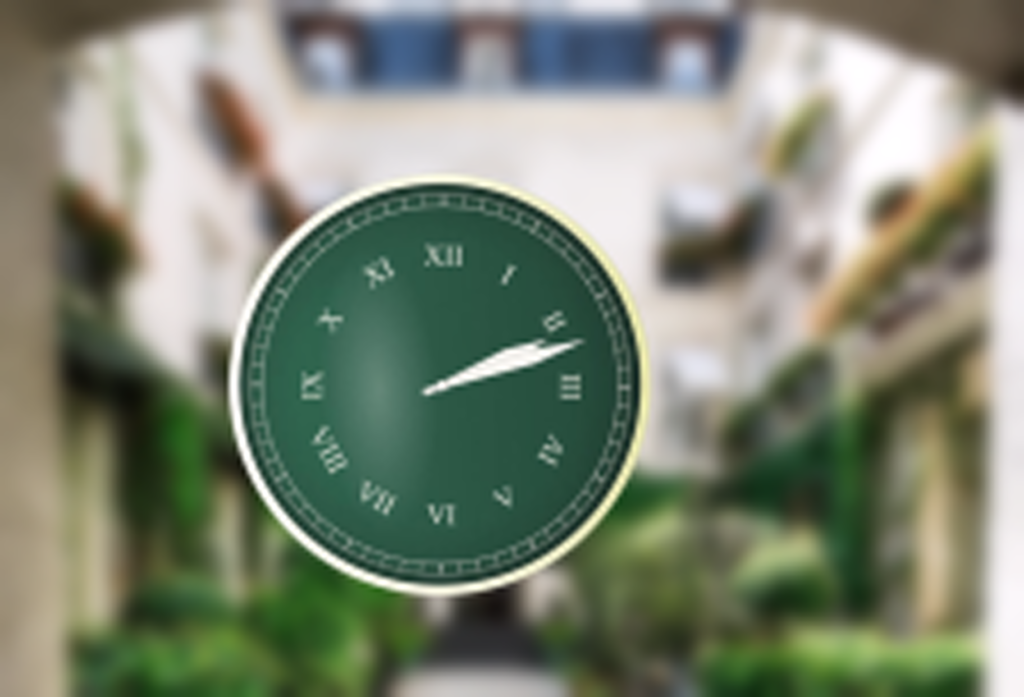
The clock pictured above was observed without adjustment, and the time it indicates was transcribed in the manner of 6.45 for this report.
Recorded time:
2.12
